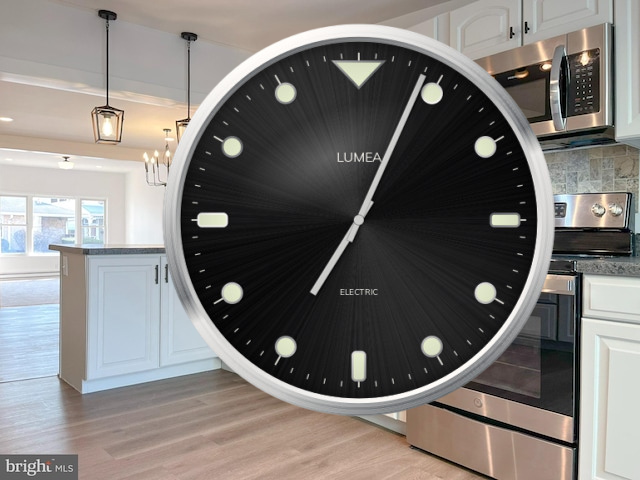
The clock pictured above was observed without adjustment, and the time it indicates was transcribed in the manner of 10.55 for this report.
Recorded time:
7.04
